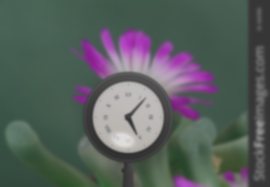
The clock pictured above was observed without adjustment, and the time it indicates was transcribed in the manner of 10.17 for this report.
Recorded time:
5.07
